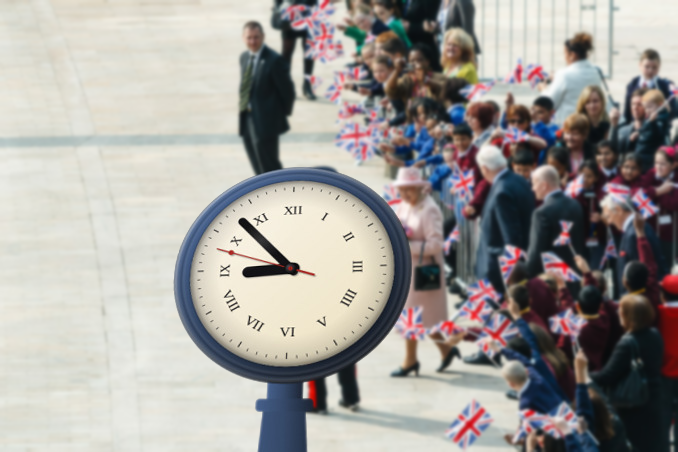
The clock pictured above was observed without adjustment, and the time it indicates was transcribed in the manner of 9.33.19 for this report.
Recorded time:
8.52.48
